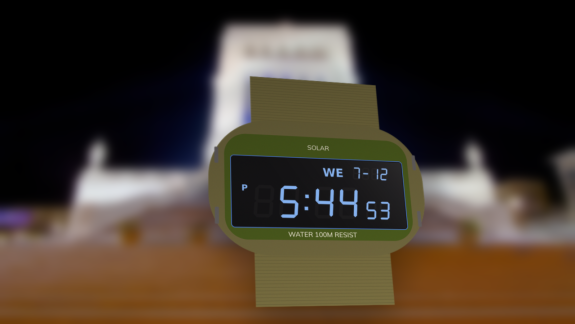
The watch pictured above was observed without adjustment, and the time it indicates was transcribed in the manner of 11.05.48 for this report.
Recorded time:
5.44.53
